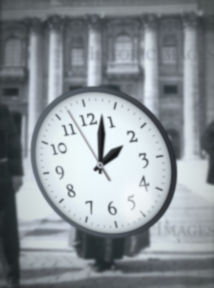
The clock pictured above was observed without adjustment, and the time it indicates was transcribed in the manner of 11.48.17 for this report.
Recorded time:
2.02.57
